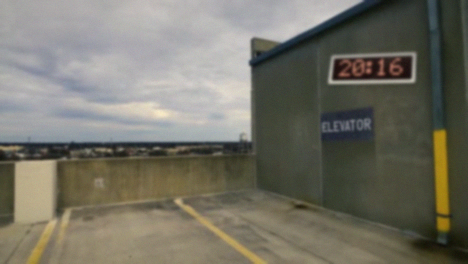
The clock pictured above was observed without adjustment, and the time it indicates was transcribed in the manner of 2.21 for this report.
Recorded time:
20.16
